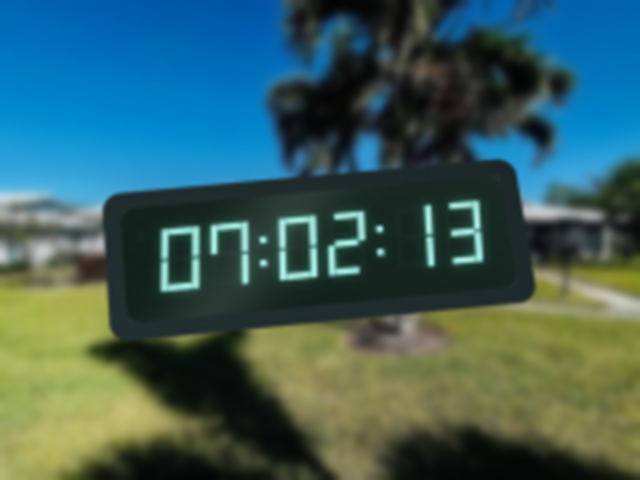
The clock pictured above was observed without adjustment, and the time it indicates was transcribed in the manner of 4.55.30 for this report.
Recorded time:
7.02.13
